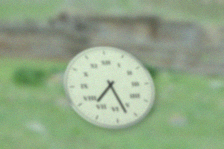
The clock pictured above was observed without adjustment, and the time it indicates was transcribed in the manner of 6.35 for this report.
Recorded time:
7.27
